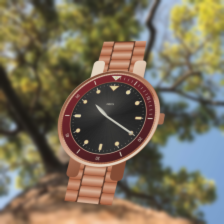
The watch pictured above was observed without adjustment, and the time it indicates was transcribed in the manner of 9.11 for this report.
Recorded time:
10.20
